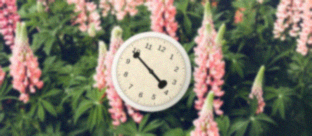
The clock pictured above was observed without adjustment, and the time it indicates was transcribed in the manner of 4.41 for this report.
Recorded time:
3.49
